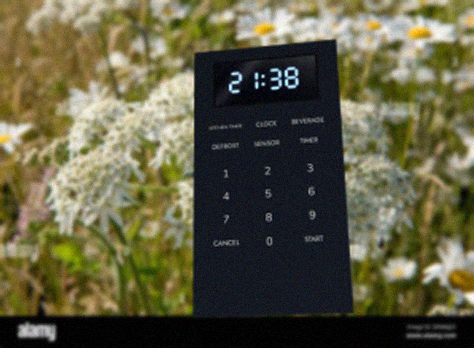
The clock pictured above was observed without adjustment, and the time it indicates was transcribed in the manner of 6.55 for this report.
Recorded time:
21.38
